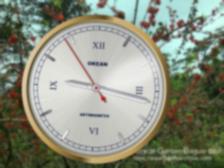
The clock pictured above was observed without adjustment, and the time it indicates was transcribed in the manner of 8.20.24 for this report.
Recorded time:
9.16.54
